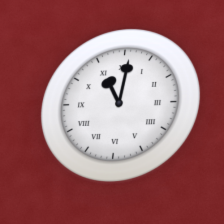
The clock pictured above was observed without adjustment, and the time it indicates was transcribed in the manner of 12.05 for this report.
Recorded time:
11.01
